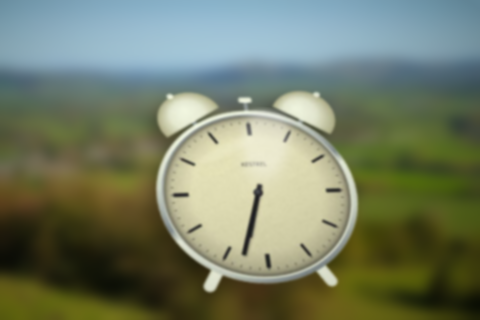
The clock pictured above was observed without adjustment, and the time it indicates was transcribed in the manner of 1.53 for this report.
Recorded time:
6.33
